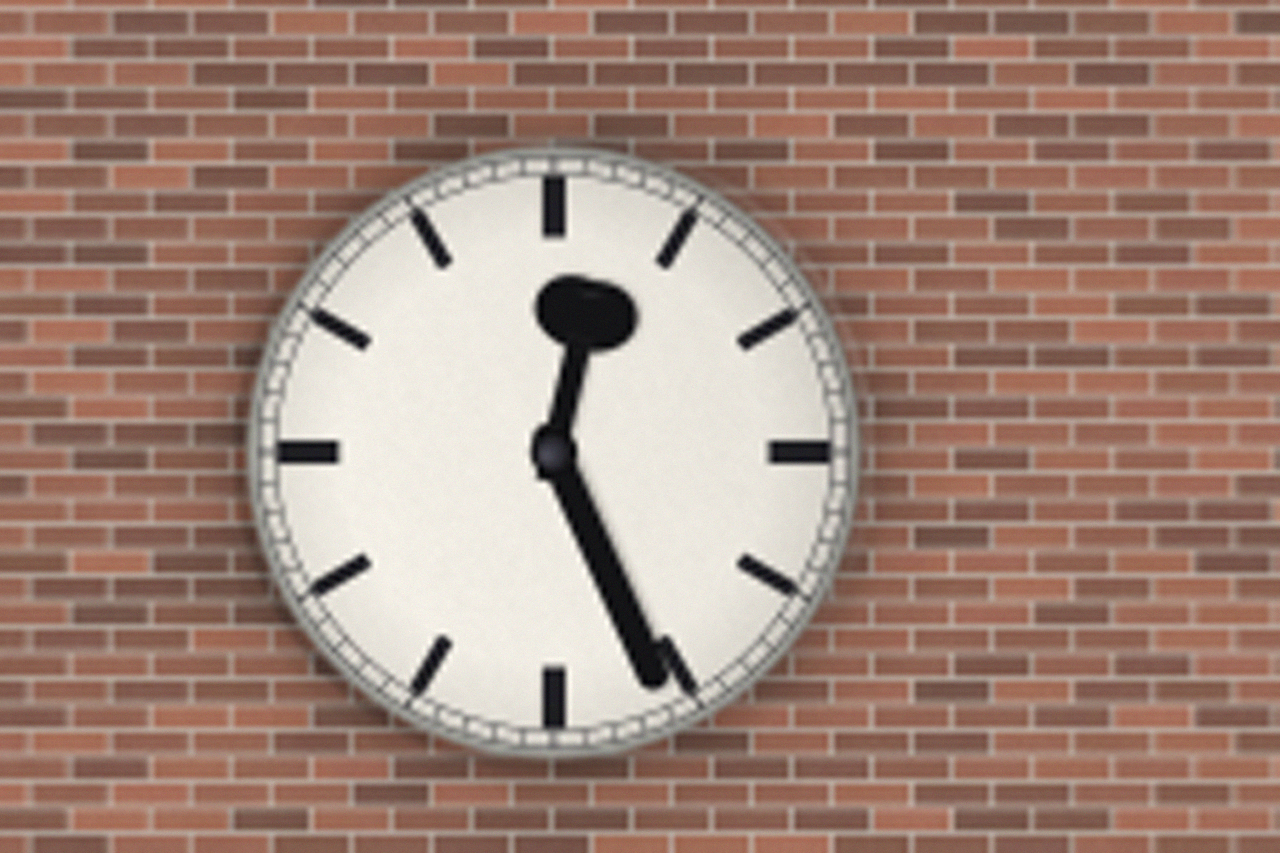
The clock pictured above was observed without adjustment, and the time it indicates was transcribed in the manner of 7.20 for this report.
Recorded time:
12.26
